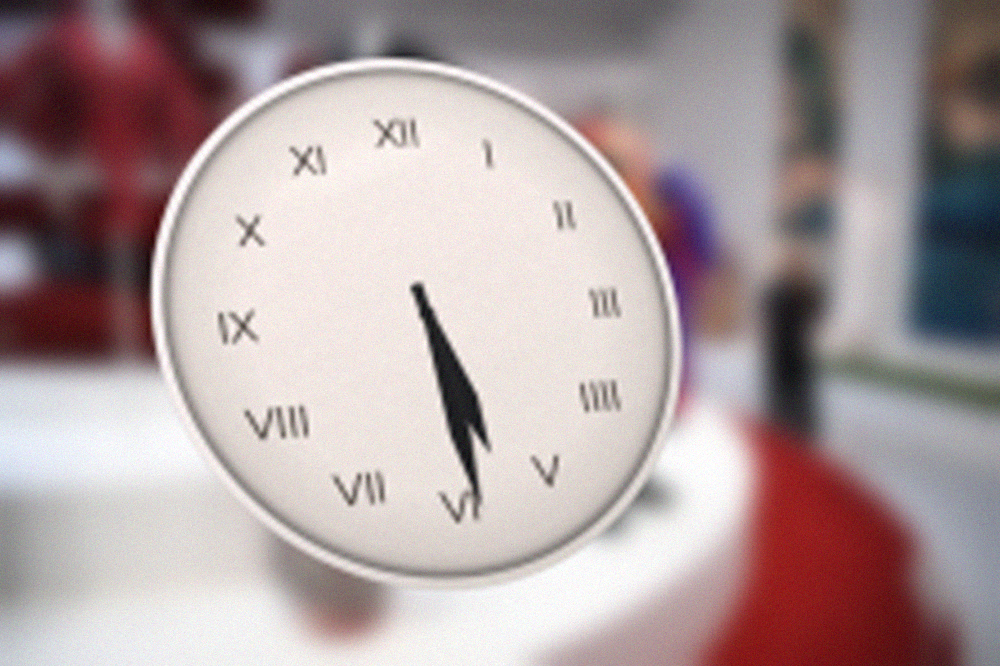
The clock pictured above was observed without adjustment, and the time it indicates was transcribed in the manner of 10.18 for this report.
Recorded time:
5.29
